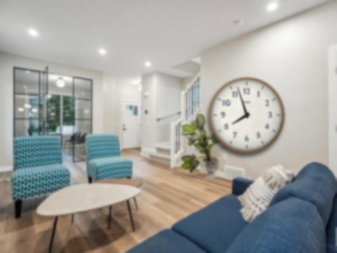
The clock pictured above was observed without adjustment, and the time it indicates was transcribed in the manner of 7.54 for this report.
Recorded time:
7.57
